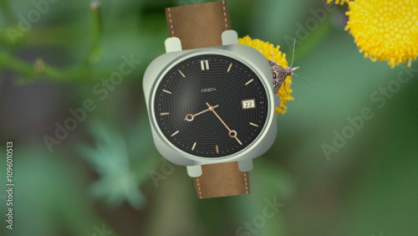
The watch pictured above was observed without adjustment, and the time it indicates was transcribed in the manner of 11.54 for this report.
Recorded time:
8.25
